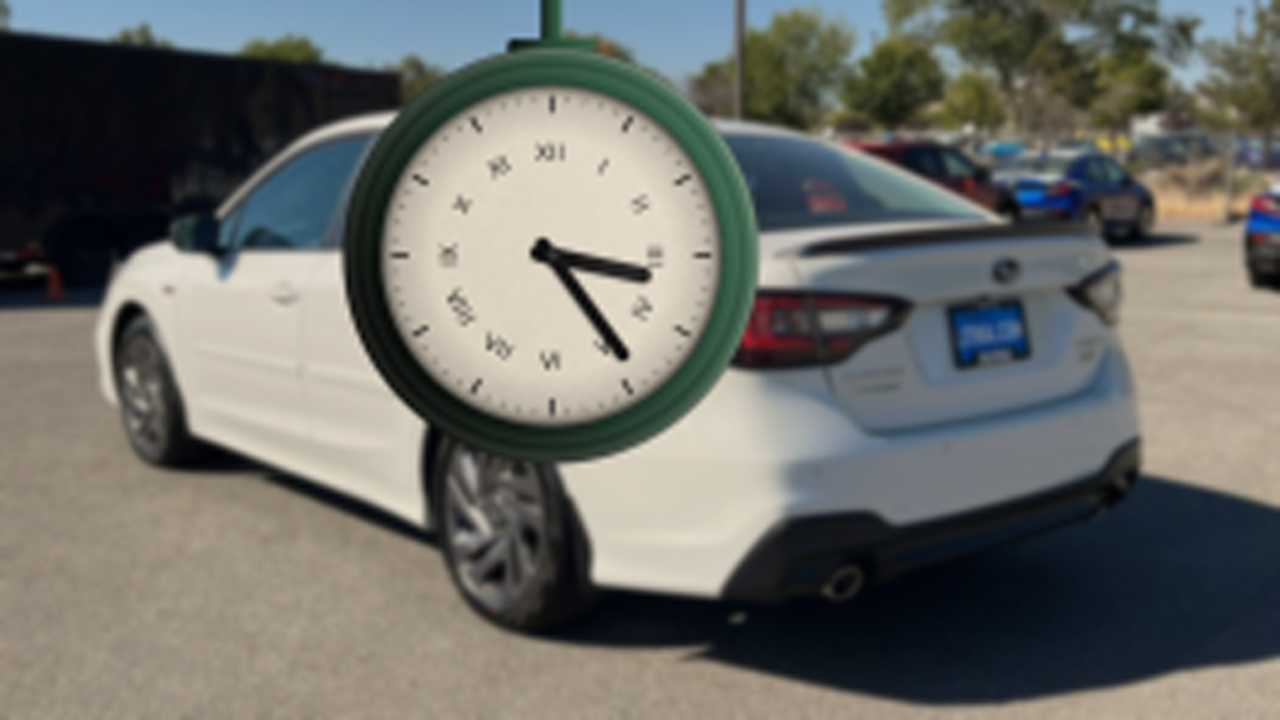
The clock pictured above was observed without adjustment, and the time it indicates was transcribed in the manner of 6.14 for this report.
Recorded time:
3.24
